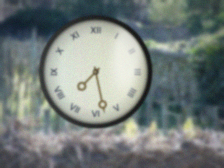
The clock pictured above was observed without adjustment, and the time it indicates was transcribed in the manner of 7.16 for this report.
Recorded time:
7.28
